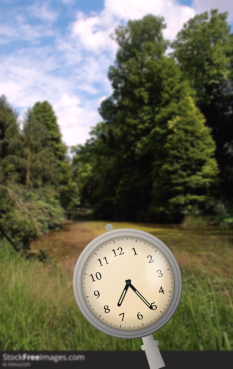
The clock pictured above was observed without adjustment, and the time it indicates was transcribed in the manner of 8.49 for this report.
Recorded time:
7.26
